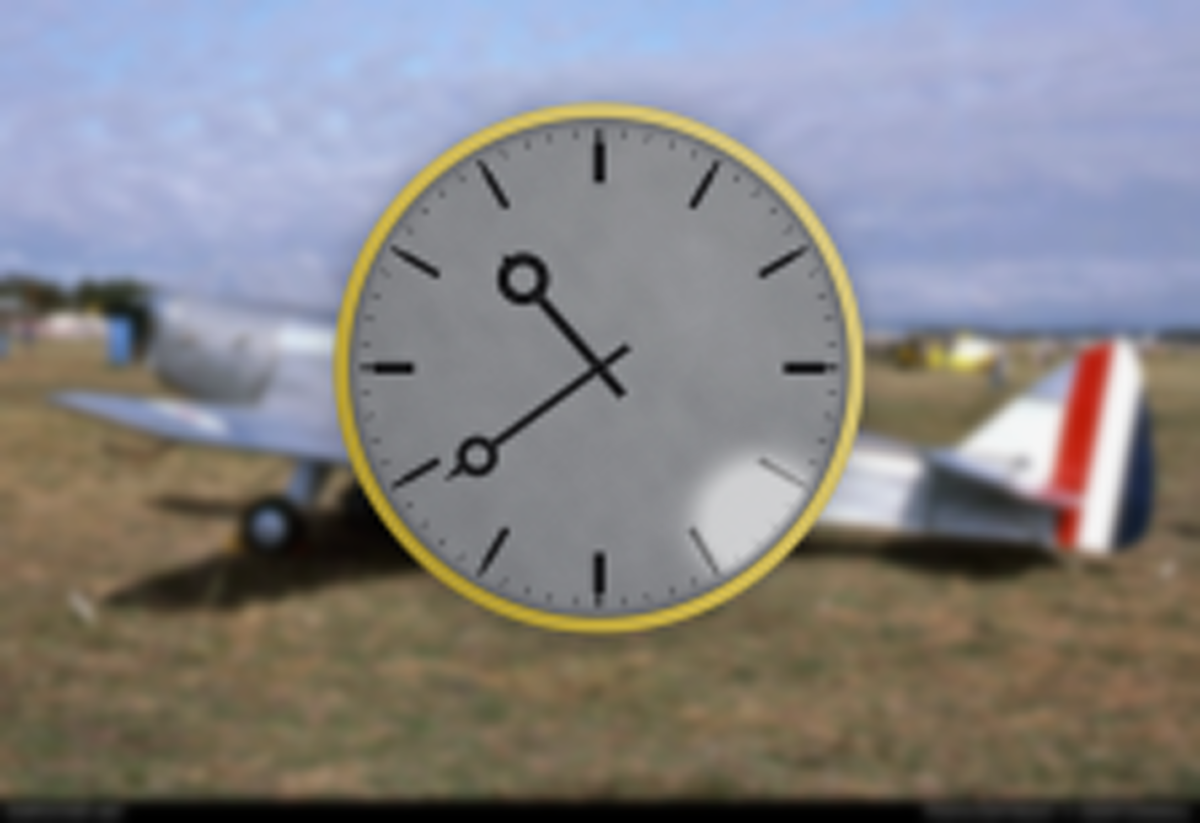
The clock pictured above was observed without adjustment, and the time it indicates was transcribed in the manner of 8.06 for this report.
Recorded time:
10.39
